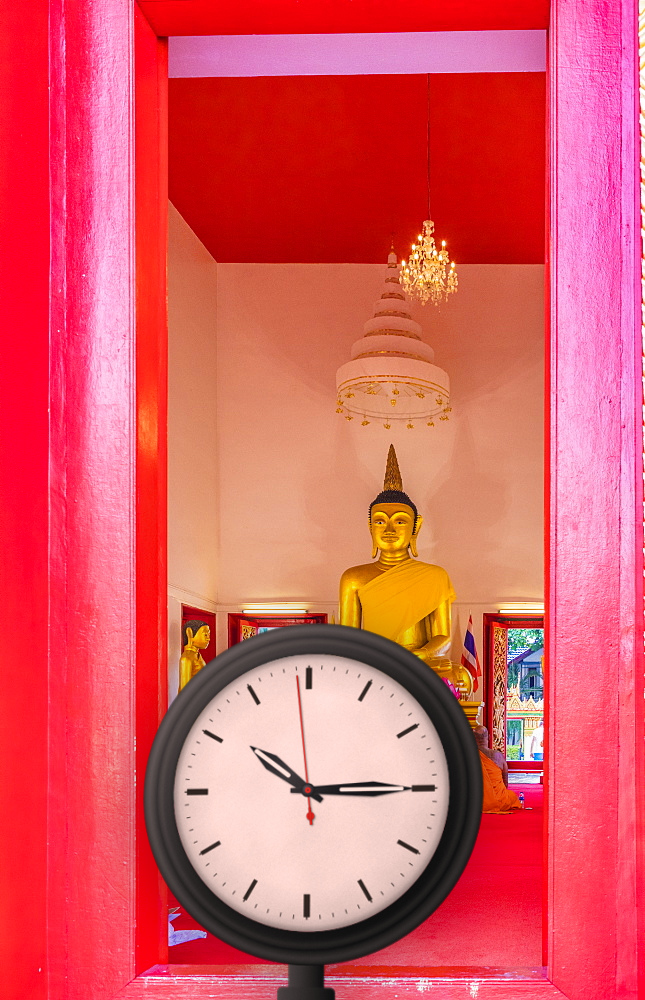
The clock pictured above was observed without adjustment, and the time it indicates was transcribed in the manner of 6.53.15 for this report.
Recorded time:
10.14.59
